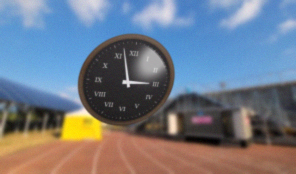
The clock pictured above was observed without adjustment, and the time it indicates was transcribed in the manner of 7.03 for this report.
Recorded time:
2.57
